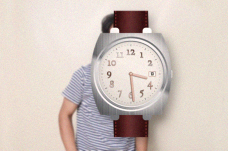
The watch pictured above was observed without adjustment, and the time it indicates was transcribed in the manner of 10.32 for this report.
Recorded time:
3.29
